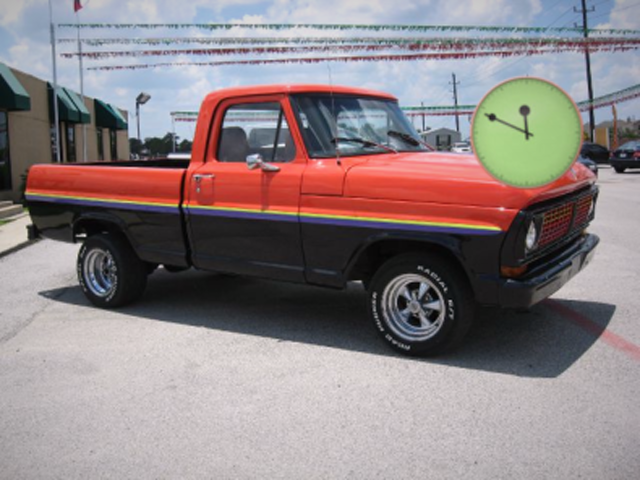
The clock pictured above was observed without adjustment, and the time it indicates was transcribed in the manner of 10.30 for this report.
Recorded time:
11.49
